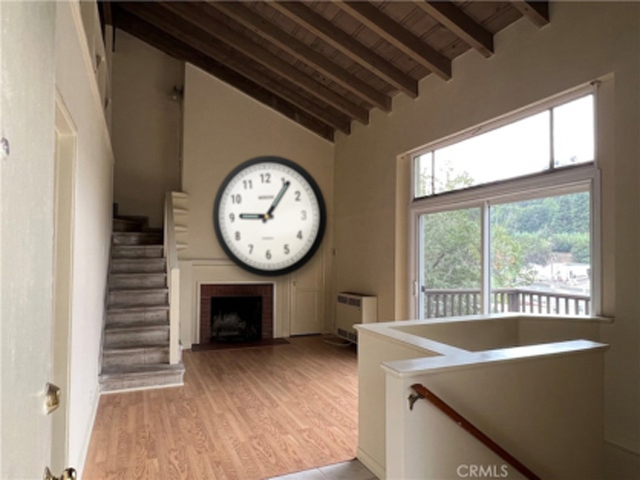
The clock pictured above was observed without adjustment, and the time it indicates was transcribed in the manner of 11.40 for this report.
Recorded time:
9.06
